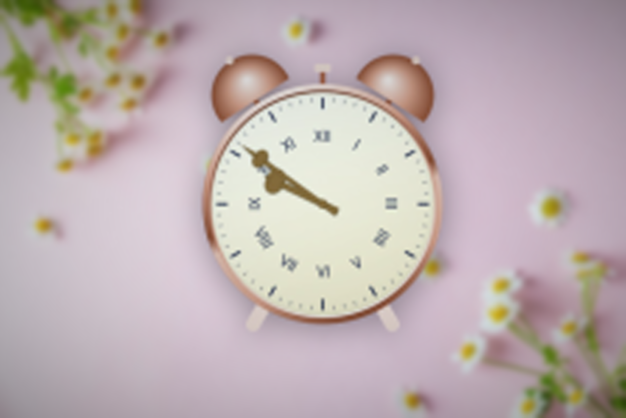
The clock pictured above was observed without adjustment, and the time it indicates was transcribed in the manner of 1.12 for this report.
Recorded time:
9.51
